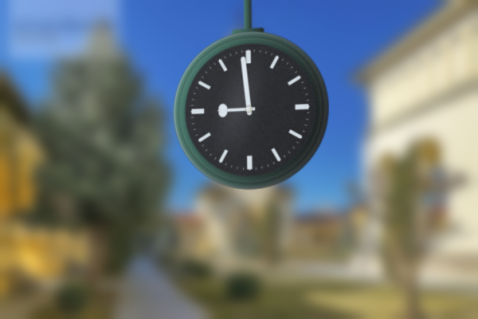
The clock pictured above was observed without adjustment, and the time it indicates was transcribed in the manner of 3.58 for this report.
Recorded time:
8.59
